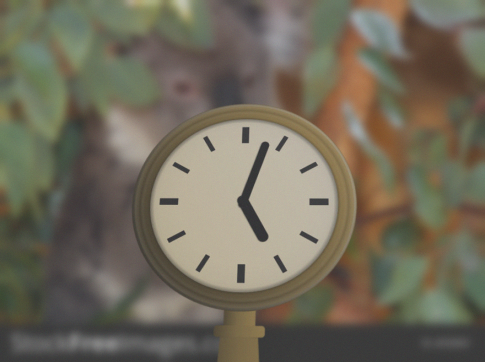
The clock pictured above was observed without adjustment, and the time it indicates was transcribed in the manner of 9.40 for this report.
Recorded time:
5.03
